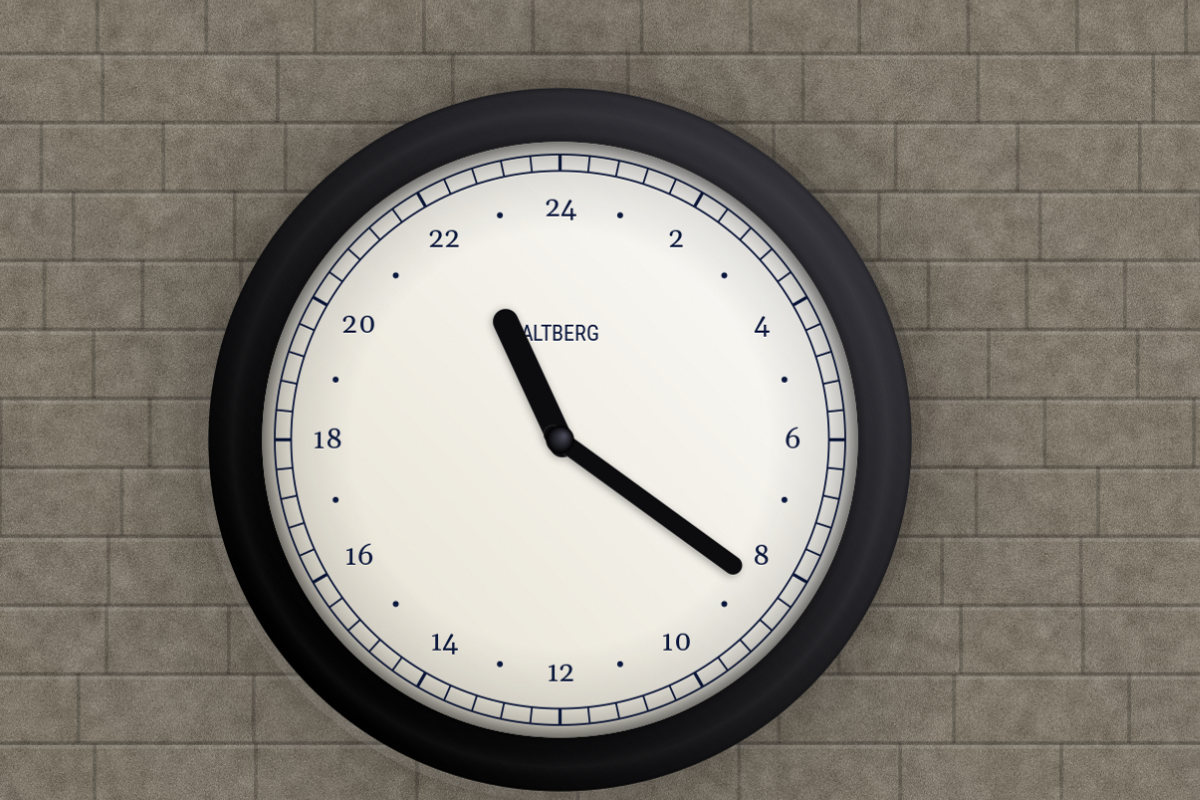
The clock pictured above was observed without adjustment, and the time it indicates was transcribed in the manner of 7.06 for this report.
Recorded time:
22.21
